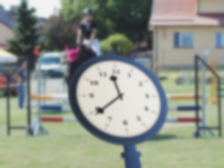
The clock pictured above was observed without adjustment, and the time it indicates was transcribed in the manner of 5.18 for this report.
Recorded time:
11.39
